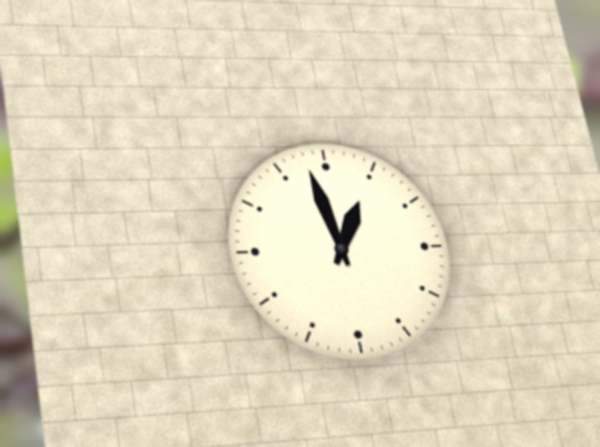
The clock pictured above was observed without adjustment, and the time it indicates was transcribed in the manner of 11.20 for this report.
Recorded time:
12.58
